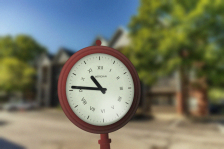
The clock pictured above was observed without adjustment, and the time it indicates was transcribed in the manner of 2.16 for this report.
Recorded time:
10.46
